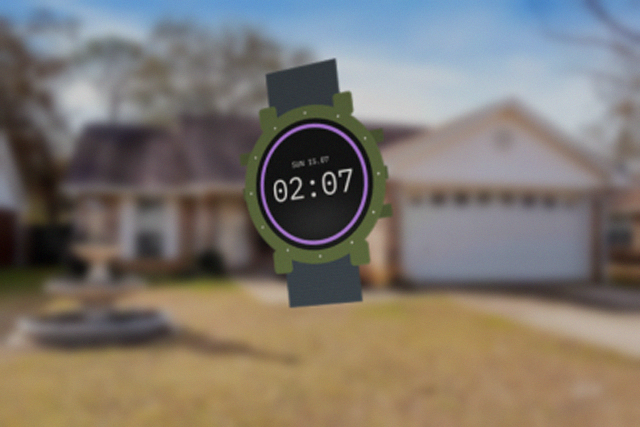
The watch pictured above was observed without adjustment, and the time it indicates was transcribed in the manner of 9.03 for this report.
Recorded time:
2.07
